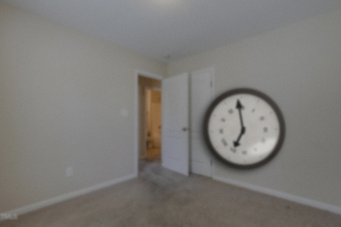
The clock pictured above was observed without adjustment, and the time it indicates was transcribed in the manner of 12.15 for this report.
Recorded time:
6.59
